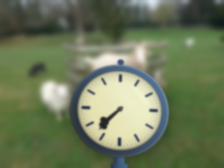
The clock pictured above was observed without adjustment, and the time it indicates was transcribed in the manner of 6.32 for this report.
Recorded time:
7.37
